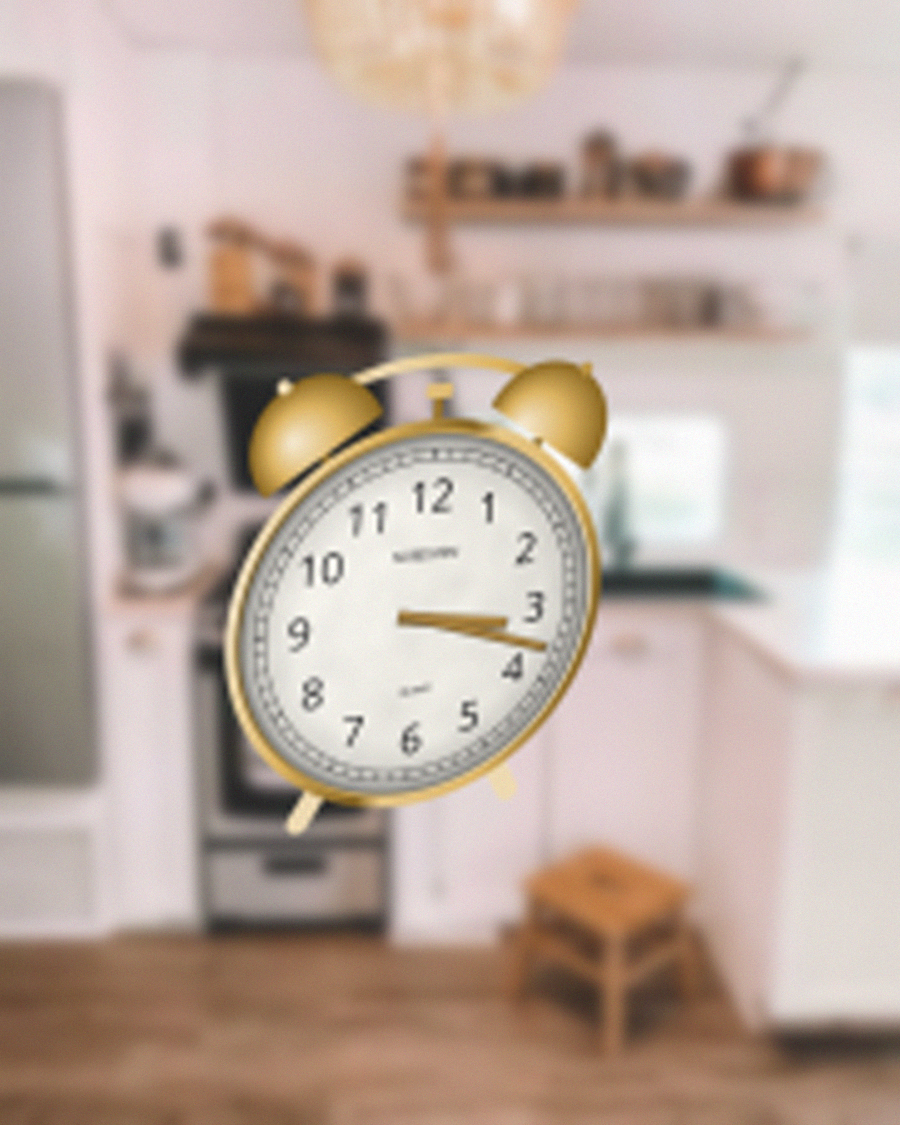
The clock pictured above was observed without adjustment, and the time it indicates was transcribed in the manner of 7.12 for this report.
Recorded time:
3.18
